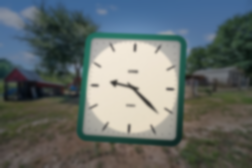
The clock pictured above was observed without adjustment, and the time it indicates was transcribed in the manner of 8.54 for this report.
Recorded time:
9.22
